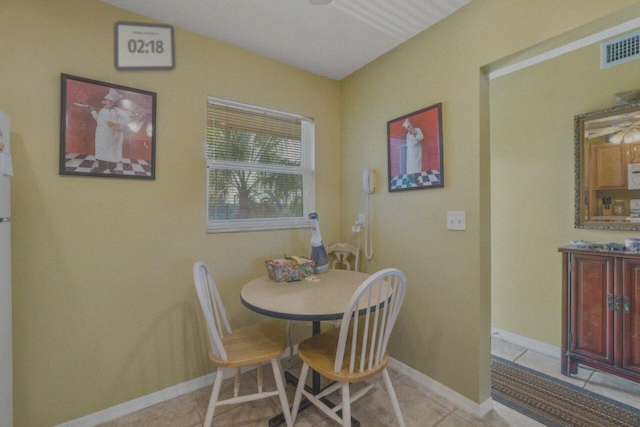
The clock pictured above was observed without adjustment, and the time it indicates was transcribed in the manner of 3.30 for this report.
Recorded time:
2.18
